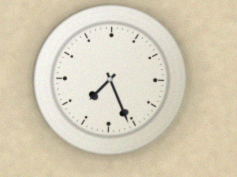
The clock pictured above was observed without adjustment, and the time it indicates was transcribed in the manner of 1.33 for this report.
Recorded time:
7.26
